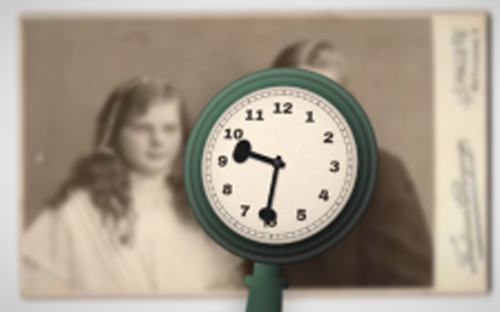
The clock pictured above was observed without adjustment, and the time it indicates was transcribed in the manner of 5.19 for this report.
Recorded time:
9.31
